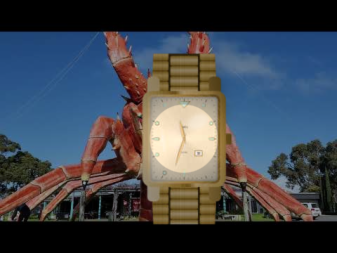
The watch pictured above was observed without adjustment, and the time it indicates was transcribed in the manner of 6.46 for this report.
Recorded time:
11.33
